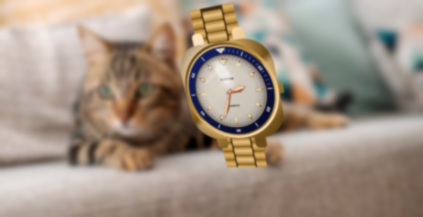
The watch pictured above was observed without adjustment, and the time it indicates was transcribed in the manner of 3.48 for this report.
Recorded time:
2.34
